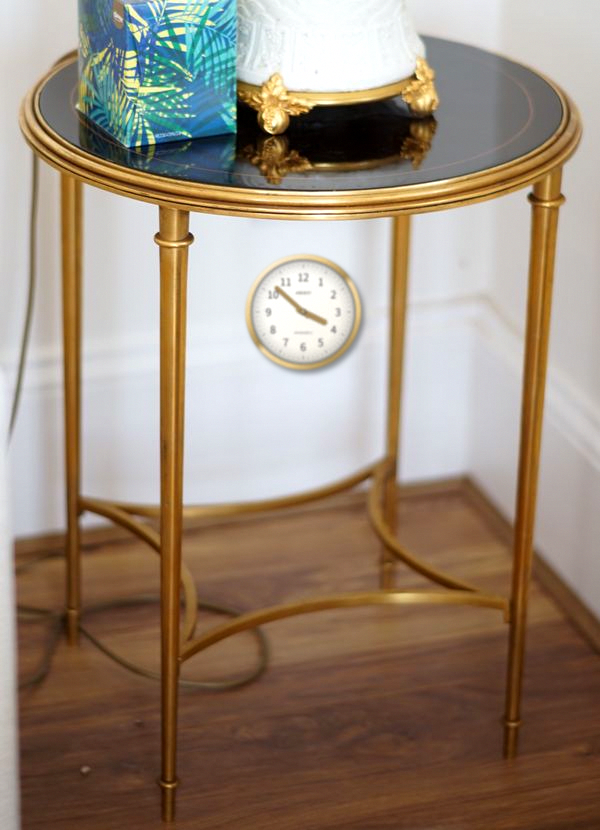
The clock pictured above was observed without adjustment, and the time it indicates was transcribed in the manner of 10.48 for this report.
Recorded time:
3.52
